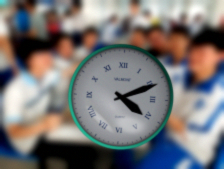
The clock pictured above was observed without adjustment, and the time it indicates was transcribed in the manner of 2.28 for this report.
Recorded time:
4.11
